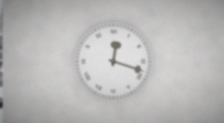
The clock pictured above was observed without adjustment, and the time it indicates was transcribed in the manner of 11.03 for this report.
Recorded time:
12.18
